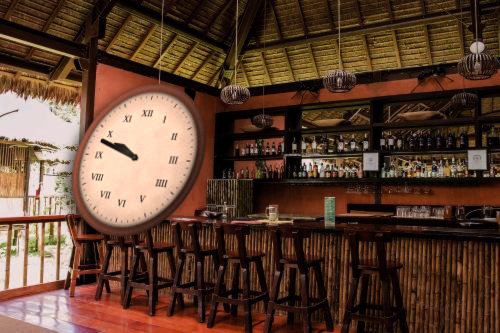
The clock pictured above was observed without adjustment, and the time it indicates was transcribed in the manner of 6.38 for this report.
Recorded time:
9.48
